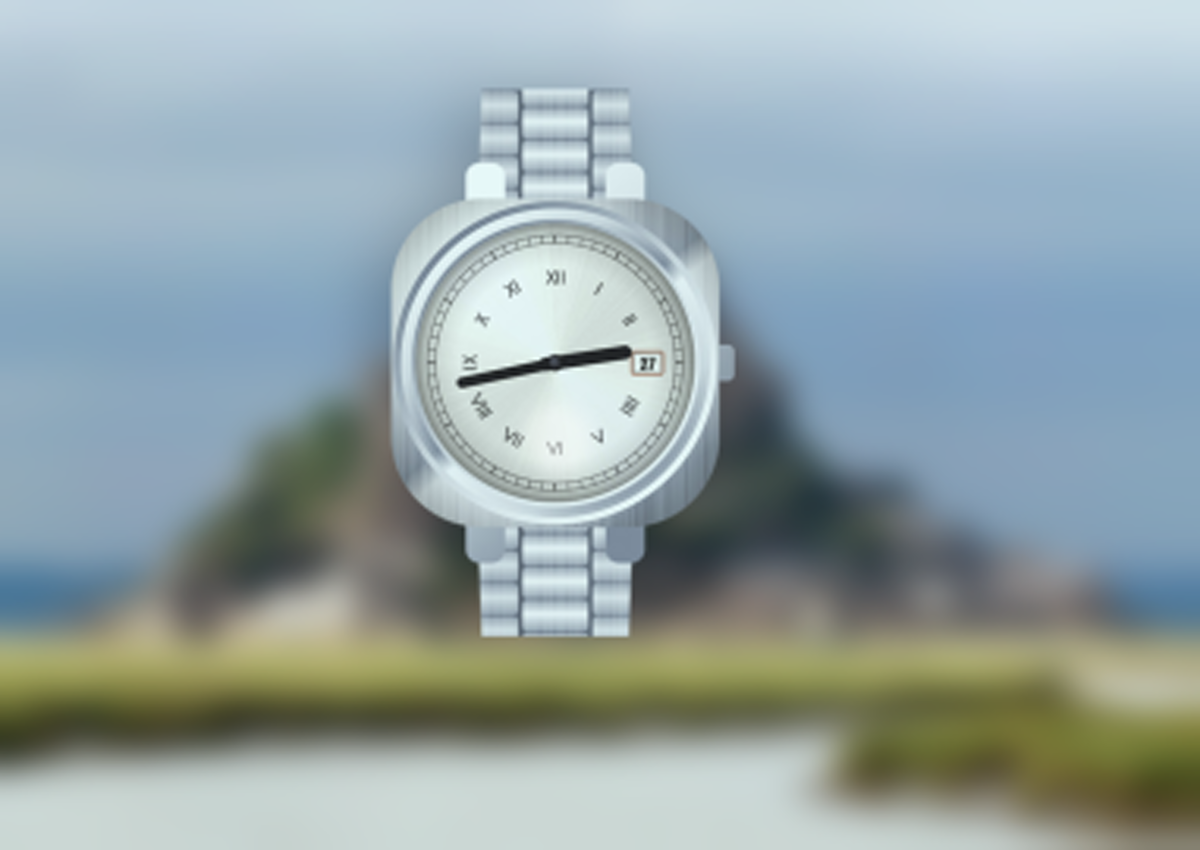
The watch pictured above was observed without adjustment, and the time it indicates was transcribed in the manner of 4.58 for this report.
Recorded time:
2.43
